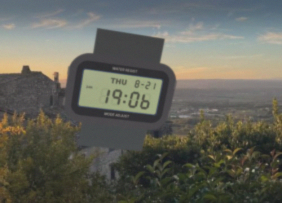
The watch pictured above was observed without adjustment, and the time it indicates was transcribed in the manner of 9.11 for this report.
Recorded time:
19.06
